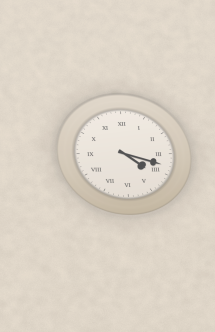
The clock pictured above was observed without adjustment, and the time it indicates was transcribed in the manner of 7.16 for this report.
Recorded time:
4.18
